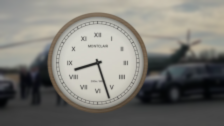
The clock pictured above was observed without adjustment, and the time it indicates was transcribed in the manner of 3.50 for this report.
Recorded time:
8.27
